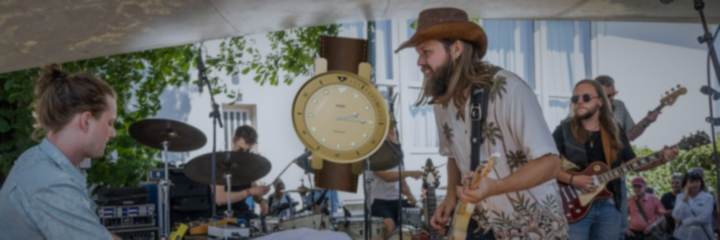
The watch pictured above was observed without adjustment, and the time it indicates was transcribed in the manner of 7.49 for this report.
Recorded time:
2.15
